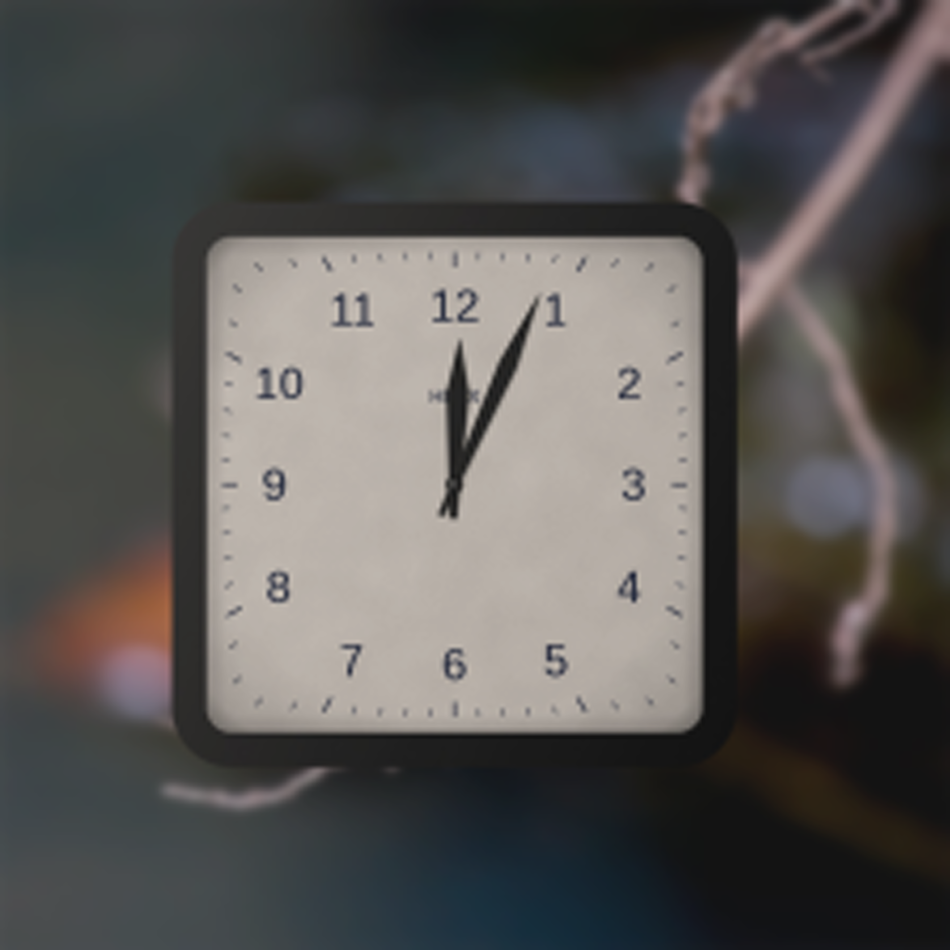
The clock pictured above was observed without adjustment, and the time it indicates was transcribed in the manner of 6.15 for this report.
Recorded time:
12.04
